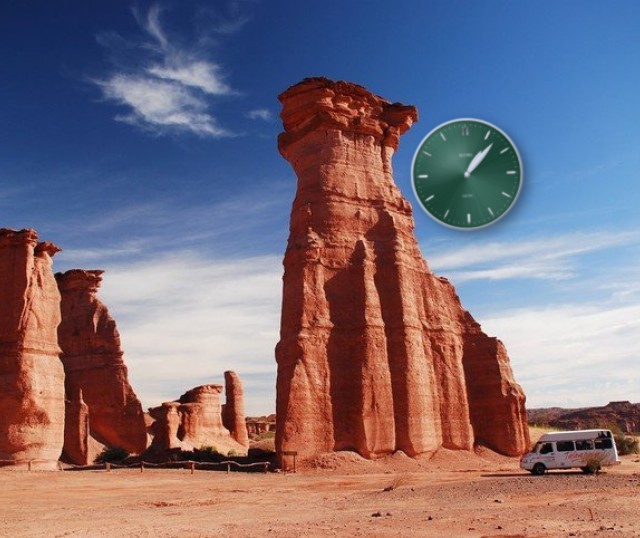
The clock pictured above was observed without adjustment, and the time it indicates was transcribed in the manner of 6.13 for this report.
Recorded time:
1.07
